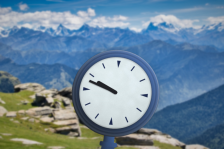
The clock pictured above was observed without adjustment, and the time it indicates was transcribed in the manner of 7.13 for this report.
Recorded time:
9.48
